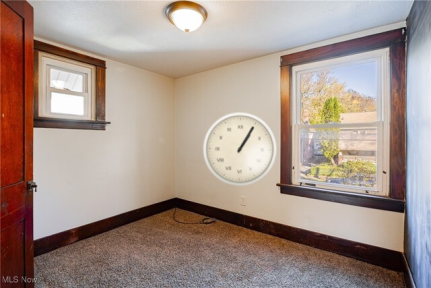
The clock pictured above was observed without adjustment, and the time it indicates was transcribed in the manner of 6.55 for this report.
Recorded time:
1.05
